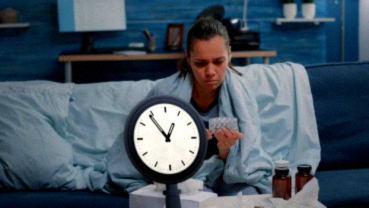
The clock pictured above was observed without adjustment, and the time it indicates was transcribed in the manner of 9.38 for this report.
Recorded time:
12.54
